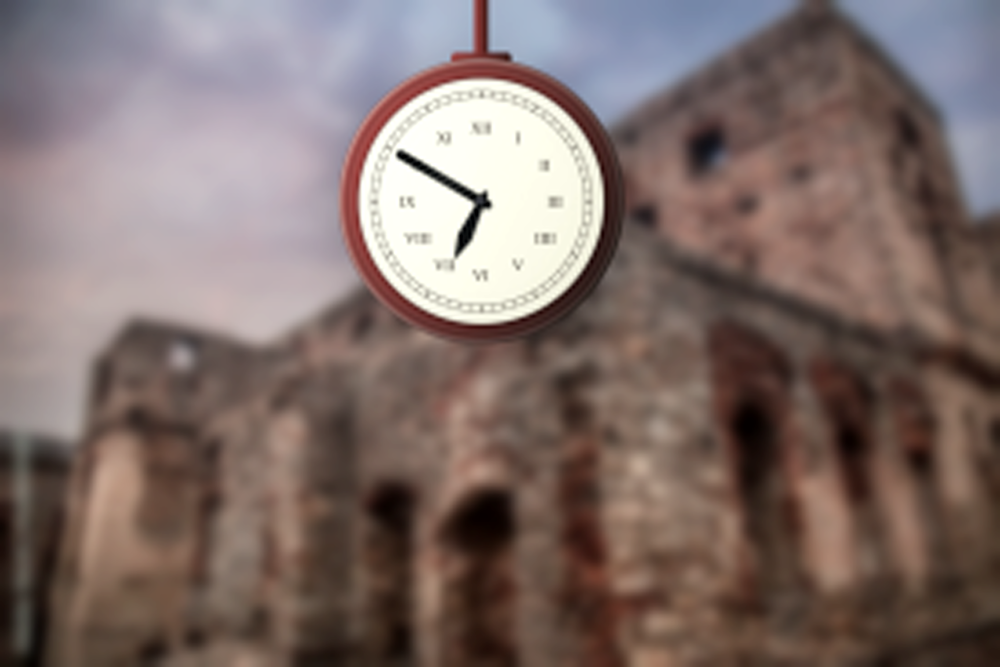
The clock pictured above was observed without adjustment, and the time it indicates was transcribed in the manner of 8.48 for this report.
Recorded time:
6.50
